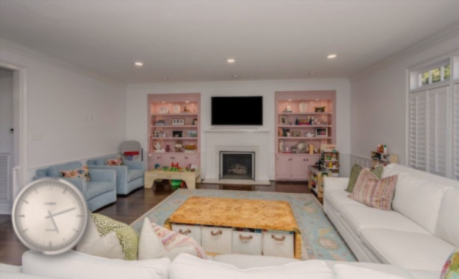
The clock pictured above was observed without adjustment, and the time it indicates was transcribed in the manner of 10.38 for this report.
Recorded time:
5.12
